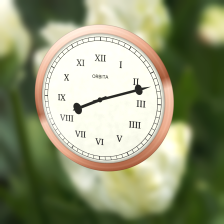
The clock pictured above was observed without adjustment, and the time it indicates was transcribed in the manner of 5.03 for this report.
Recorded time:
8.12
